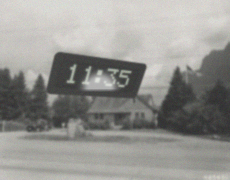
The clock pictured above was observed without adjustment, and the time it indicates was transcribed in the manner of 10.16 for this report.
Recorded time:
11.35
